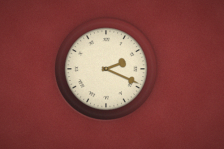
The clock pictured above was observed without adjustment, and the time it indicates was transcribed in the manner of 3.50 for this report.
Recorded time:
2.19
